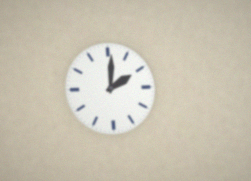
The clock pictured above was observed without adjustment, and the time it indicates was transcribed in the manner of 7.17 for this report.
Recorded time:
2.01
